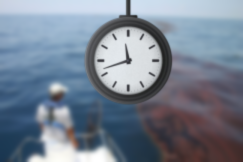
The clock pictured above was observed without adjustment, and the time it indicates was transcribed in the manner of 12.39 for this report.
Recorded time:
11.42
